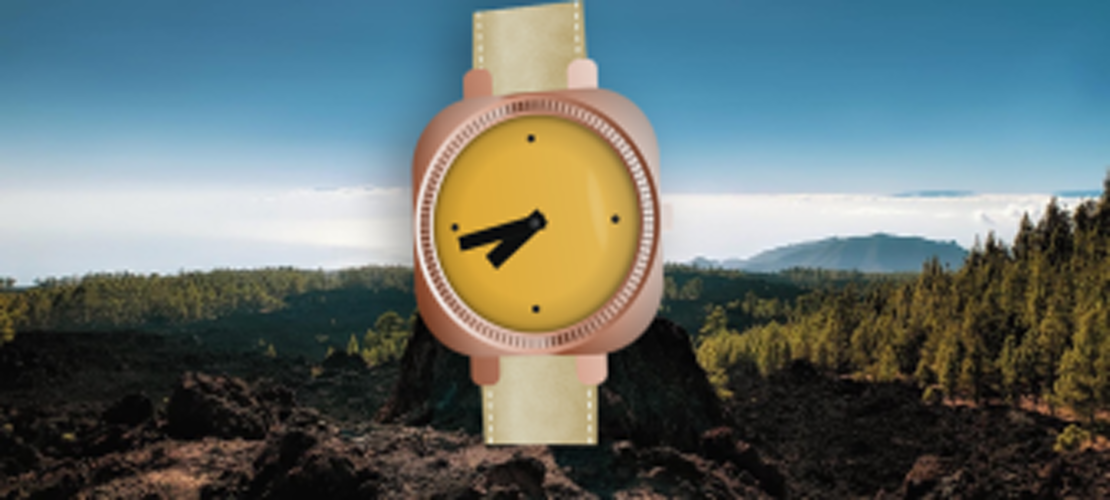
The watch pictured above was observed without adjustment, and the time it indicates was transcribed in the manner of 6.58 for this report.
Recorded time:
7.43
